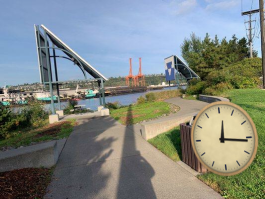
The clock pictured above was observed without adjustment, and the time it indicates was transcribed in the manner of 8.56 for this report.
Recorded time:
12.16
